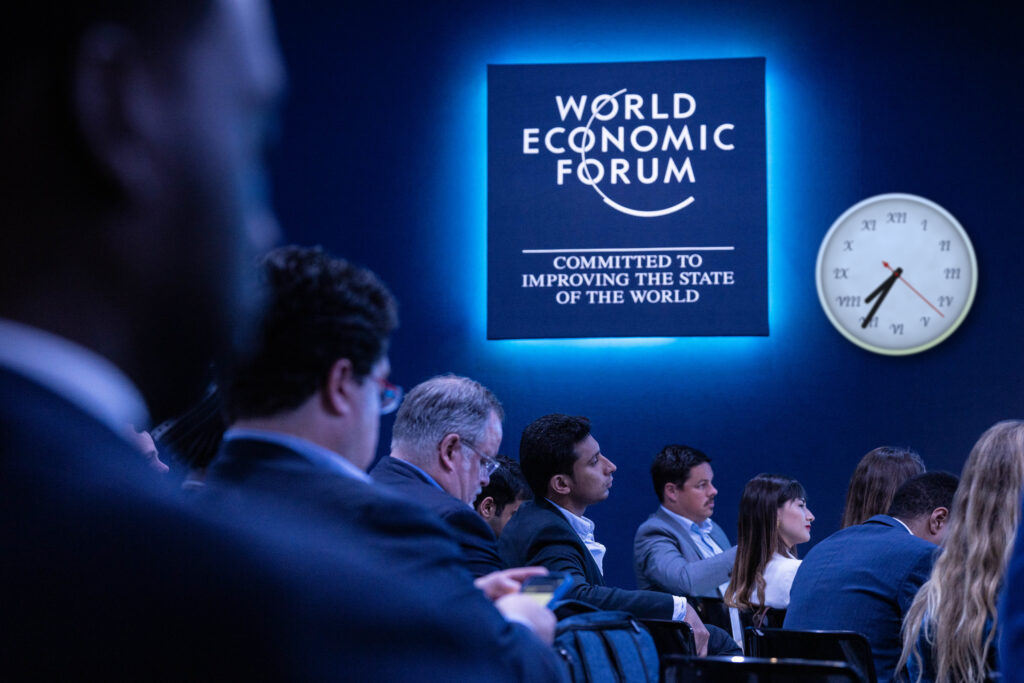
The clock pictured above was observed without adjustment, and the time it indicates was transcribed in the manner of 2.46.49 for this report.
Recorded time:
7.35.22
